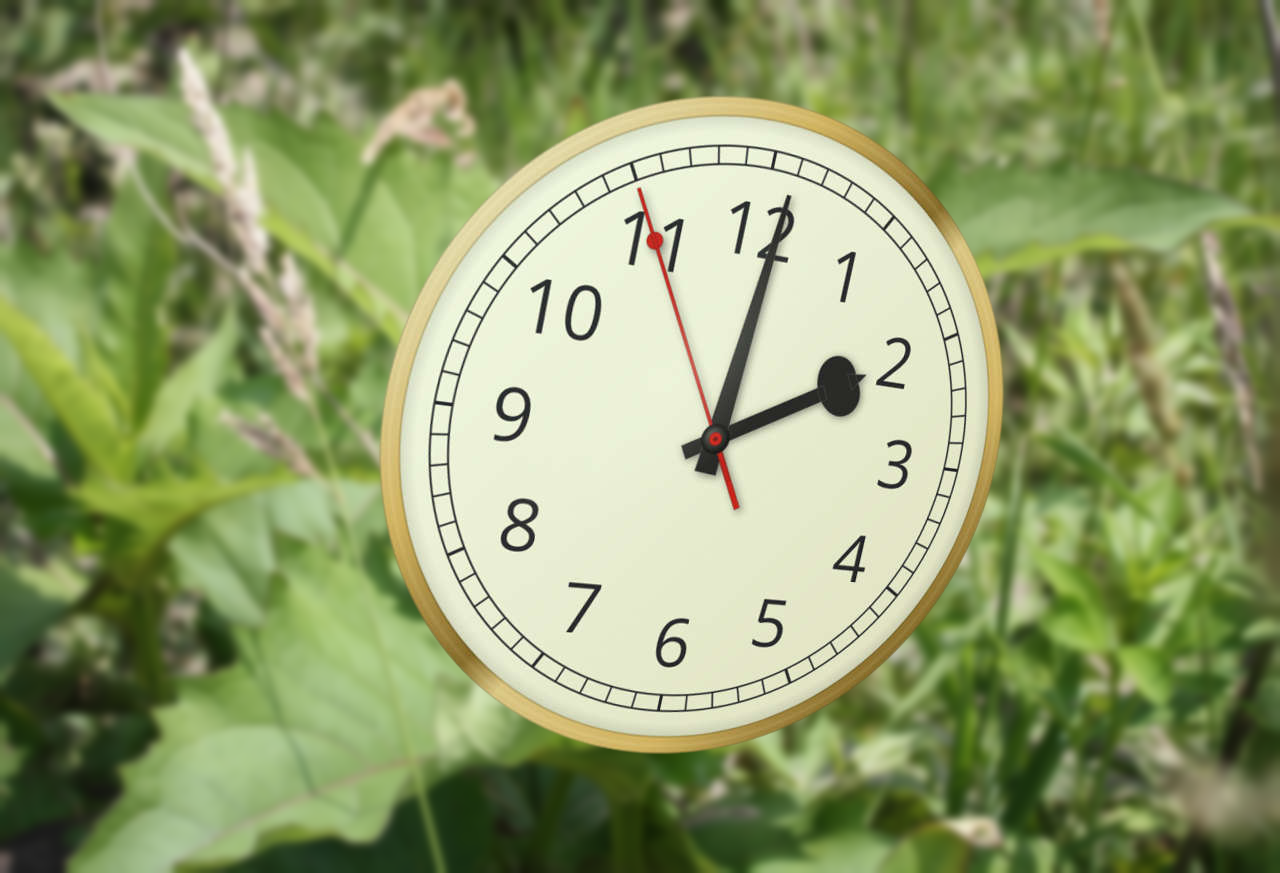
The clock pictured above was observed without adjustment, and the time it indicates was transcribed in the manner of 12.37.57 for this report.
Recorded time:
2.00.55
